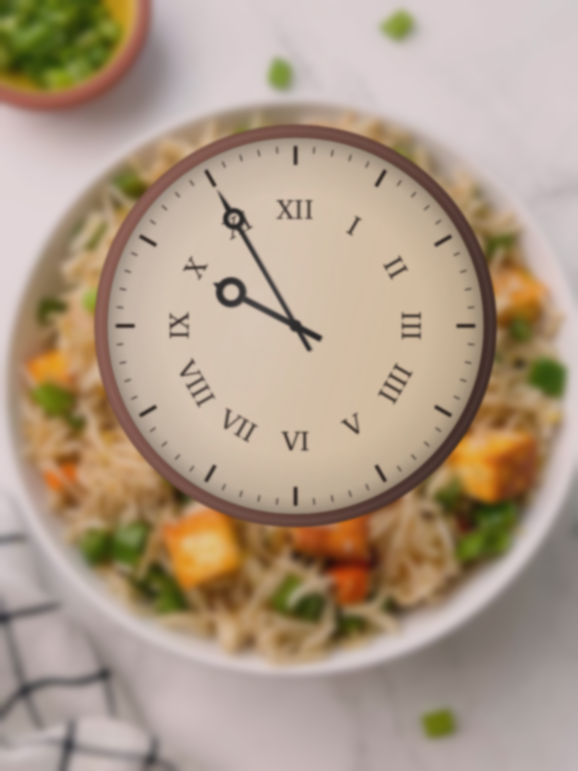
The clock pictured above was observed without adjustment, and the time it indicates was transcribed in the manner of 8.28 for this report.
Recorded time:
9.55
